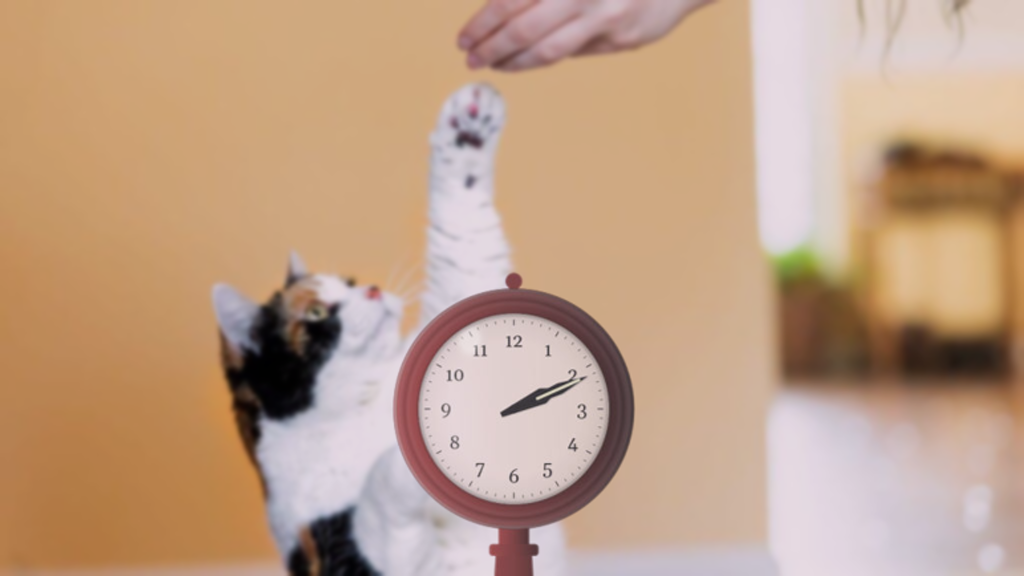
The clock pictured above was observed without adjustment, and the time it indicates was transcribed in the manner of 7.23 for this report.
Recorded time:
2.11
